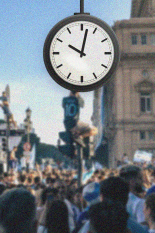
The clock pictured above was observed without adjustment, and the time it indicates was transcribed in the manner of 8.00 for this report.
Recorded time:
10.02
